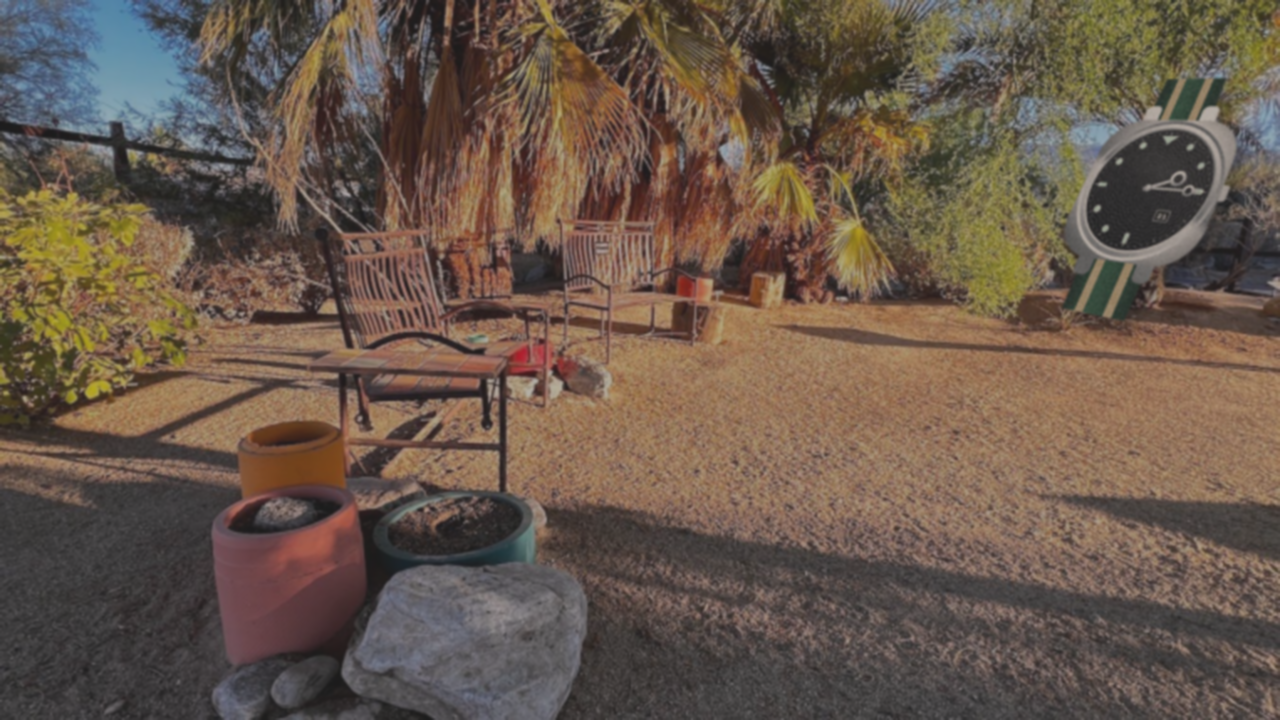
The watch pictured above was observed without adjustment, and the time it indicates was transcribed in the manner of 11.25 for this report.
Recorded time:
2.15
